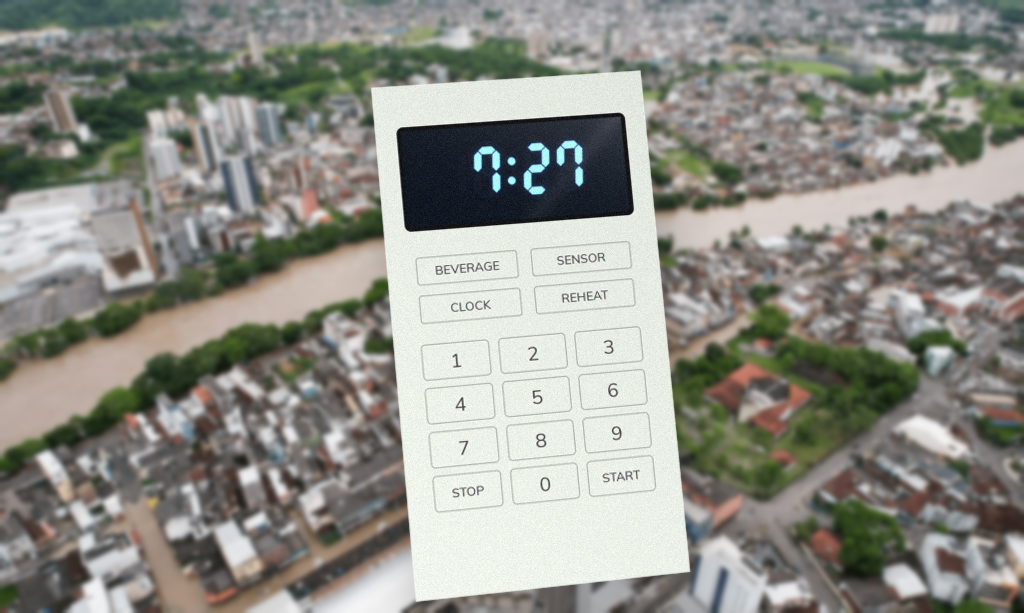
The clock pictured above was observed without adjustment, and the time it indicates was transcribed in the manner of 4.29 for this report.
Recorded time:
7.27
